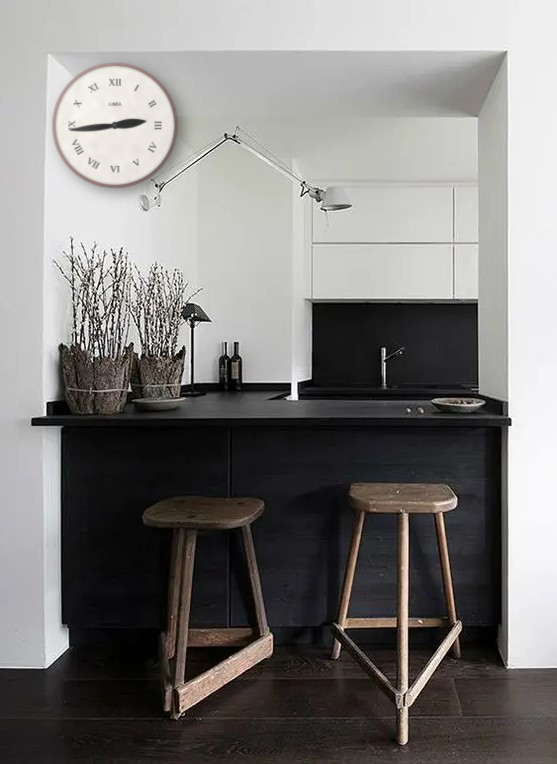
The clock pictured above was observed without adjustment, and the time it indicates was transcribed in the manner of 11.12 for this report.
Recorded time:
2.44
